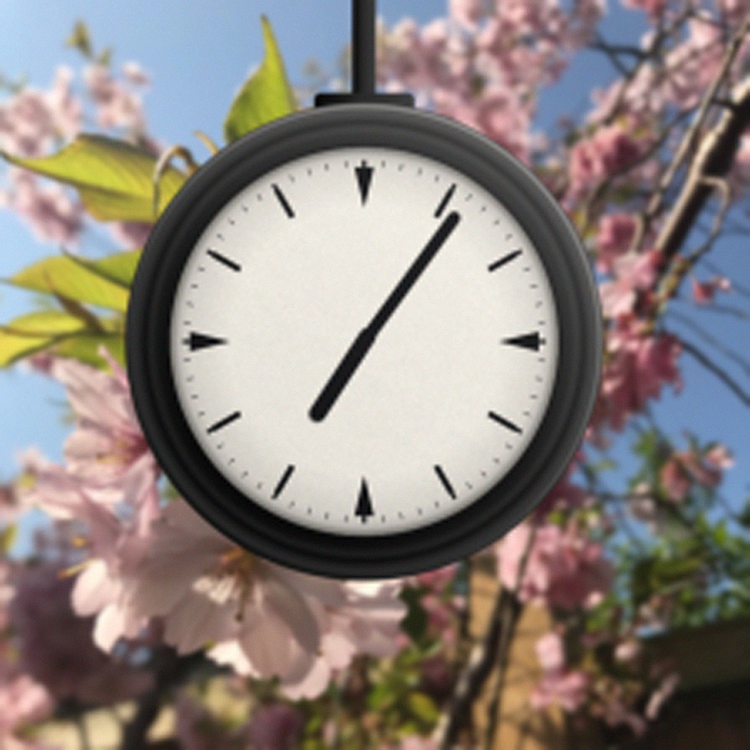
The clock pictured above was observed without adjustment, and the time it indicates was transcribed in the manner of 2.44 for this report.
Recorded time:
7.06
